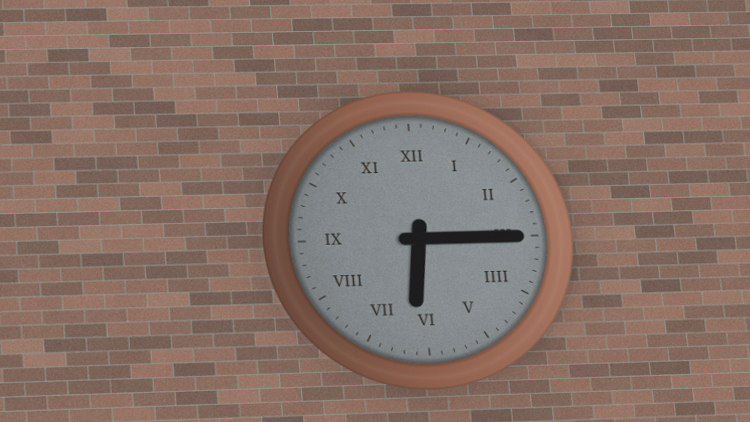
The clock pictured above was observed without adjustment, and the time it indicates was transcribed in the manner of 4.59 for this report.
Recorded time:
6.15
